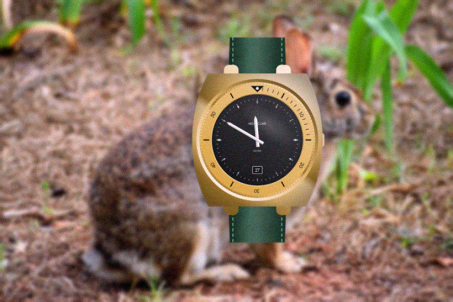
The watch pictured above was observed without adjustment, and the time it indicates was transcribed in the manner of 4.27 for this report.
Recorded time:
11.50
